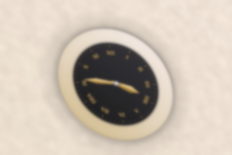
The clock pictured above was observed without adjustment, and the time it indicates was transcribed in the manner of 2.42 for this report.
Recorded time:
3.46
